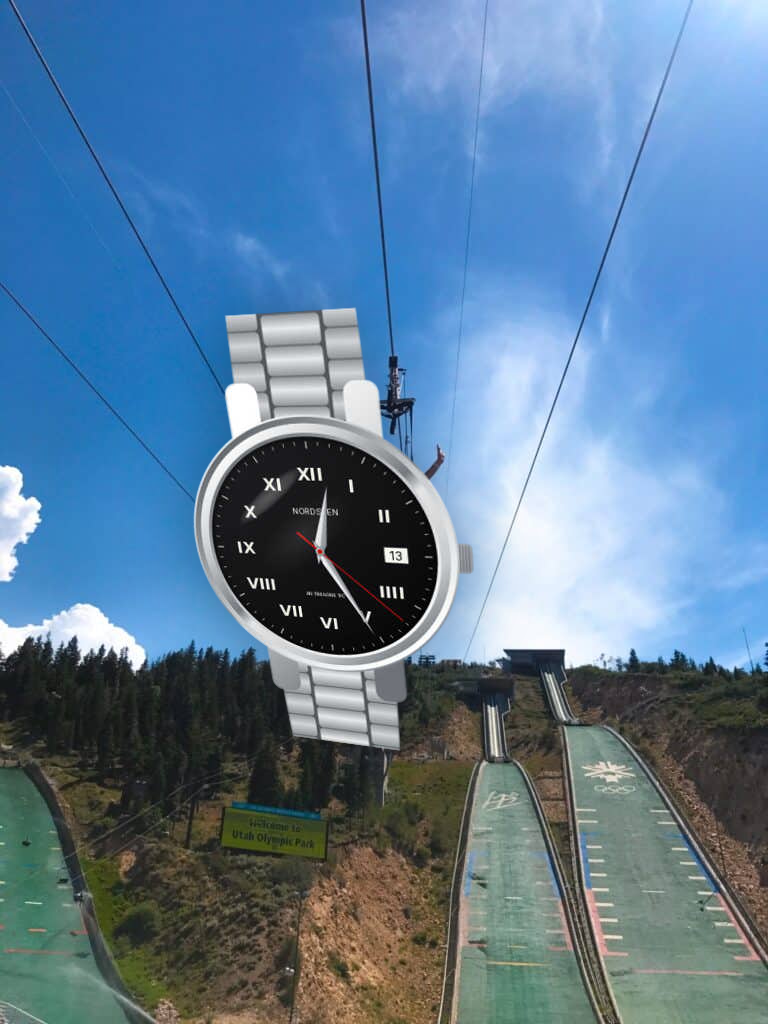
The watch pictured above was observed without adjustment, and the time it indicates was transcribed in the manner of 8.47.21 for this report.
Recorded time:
12.25.22
